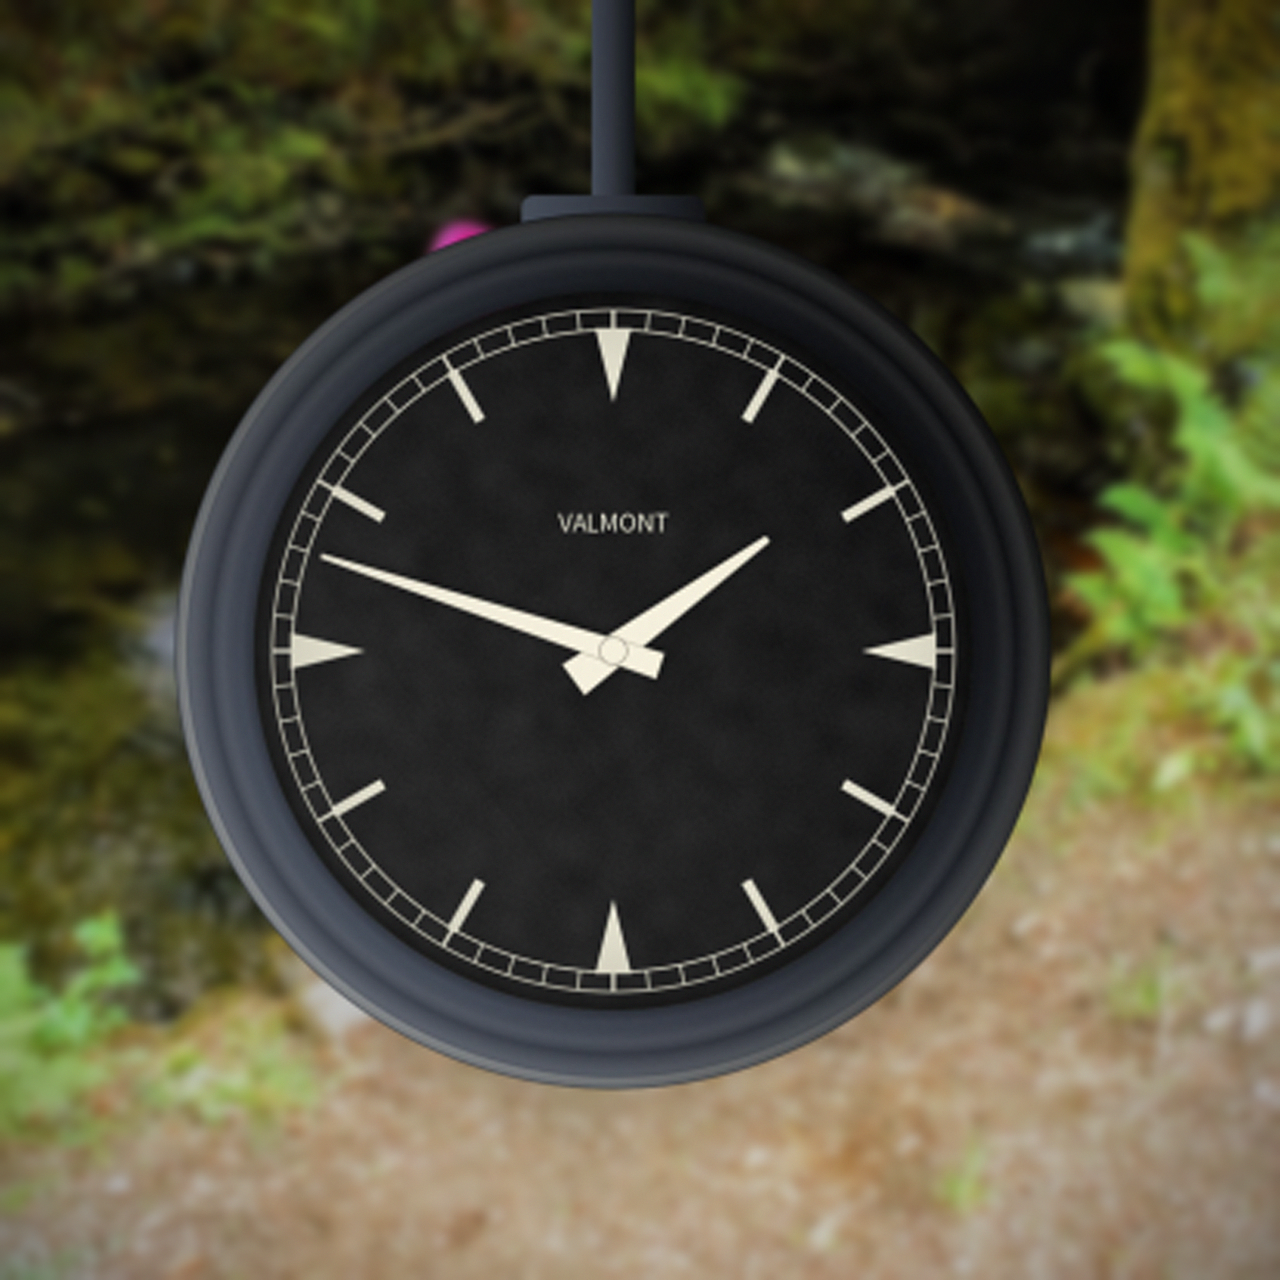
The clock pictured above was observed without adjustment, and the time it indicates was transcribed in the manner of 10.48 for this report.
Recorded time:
1.48
